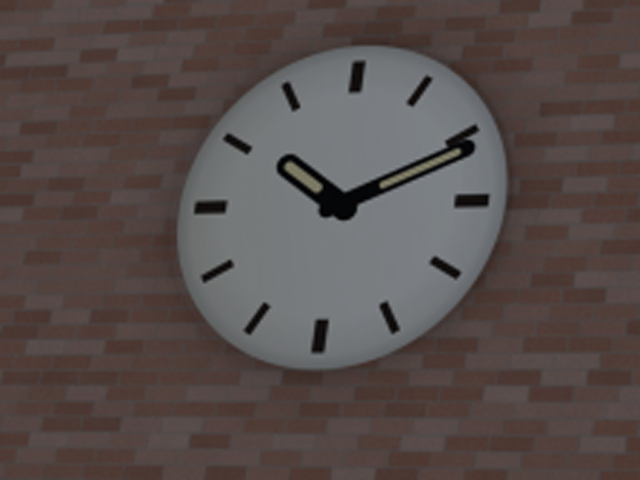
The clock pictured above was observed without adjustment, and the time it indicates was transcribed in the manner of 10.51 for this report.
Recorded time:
10.11
